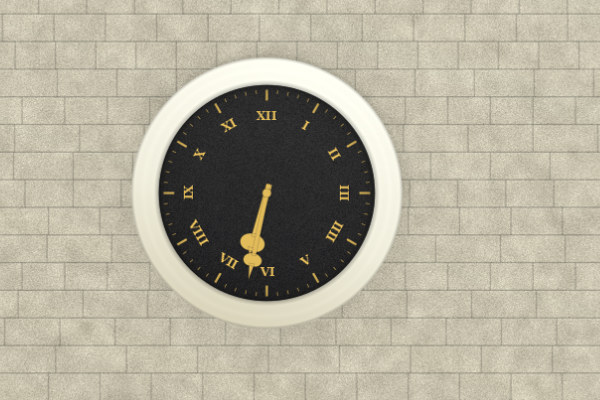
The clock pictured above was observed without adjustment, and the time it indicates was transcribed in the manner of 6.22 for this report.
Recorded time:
6.32
